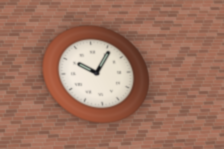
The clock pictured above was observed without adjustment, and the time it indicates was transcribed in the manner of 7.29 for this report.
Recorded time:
10.06
